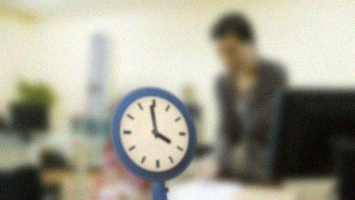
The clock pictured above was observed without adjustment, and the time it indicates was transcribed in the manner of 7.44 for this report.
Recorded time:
3.59
